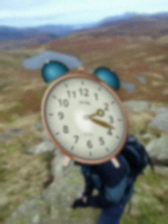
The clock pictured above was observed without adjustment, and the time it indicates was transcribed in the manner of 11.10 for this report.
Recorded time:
2.18
